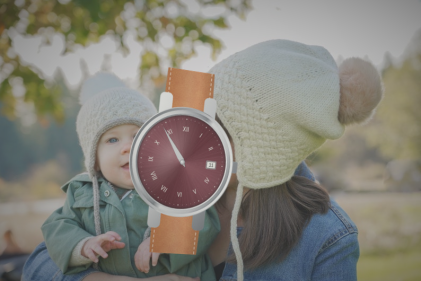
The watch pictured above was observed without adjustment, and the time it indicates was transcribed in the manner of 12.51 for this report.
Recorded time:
10.54
